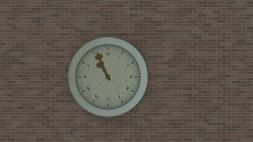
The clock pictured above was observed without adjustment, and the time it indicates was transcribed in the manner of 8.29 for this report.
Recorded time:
10.56
